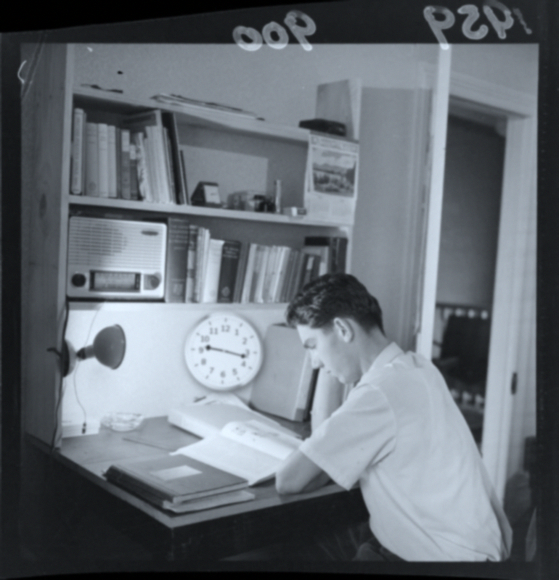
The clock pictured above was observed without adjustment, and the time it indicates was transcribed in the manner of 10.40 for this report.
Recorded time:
9.17
